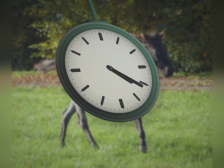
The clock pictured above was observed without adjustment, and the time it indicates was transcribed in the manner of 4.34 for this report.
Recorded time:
4.21
